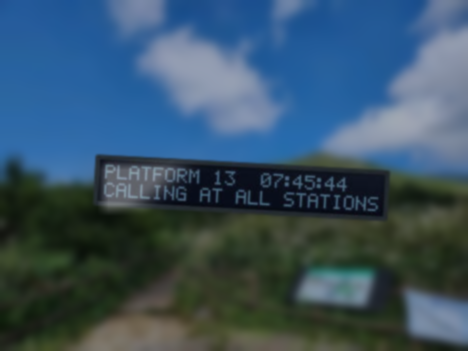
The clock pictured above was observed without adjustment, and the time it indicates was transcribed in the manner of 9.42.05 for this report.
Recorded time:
7.45.44
